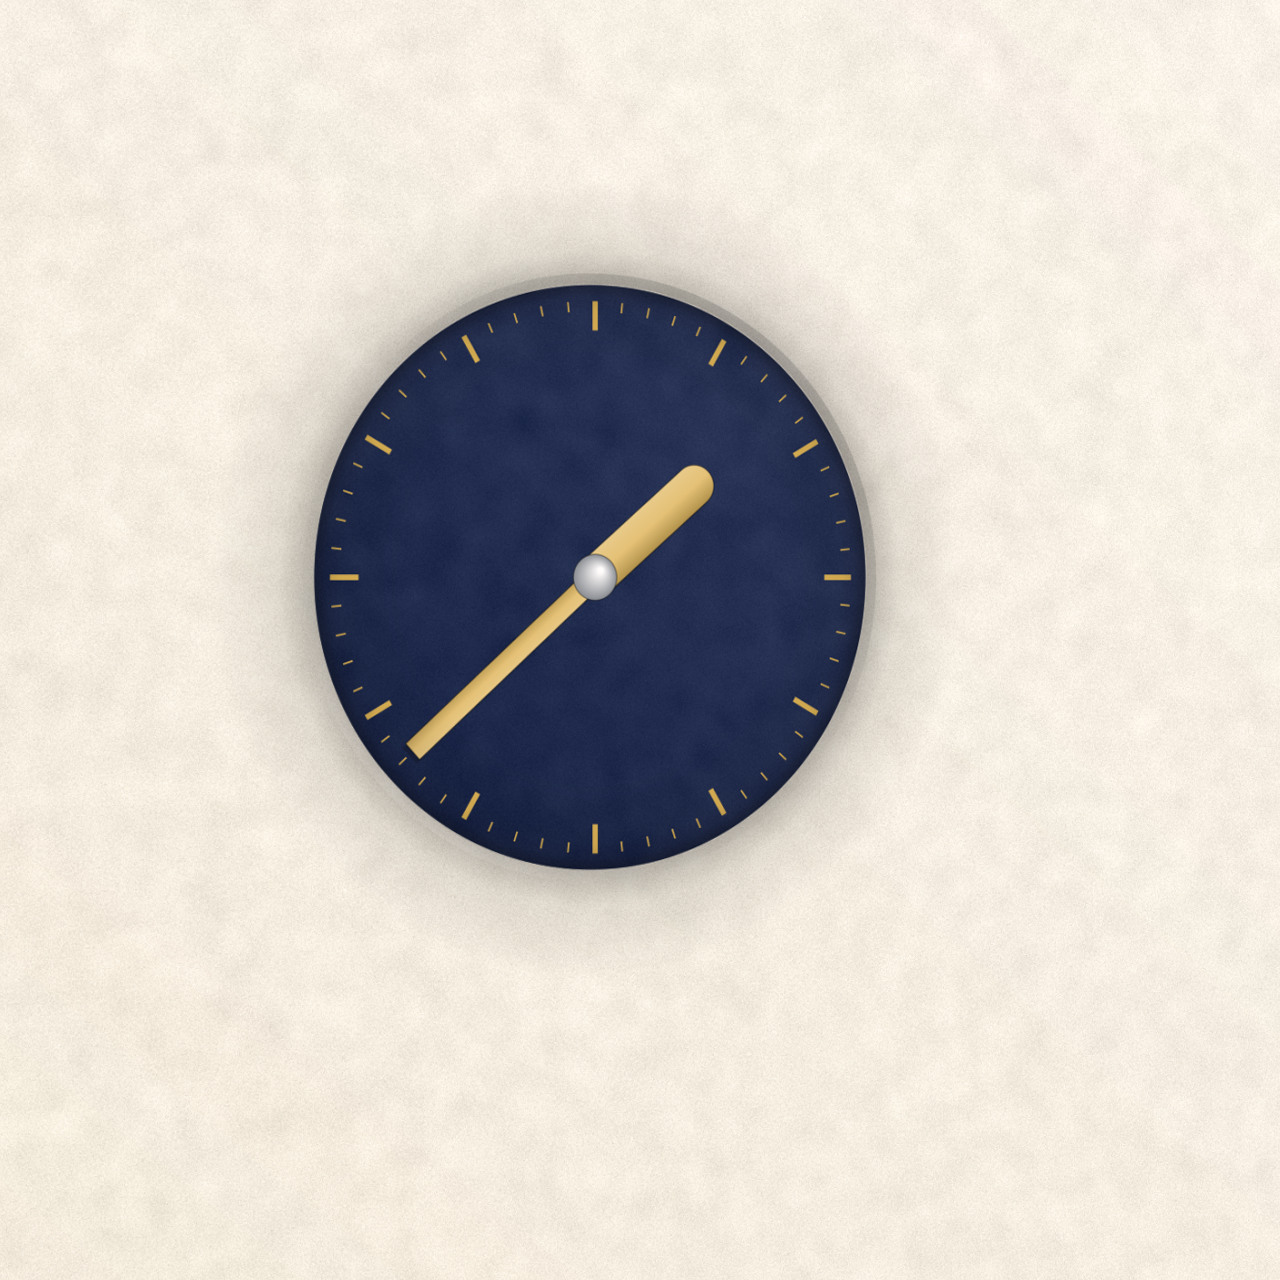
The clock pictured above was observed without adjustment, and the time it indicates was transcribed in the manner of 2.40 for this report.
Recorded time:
1.38
